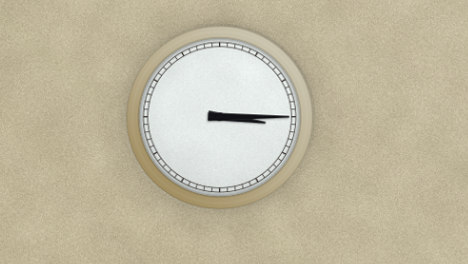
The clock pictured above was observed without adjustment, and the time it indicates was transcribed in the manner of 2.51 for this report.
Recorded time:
3.15
